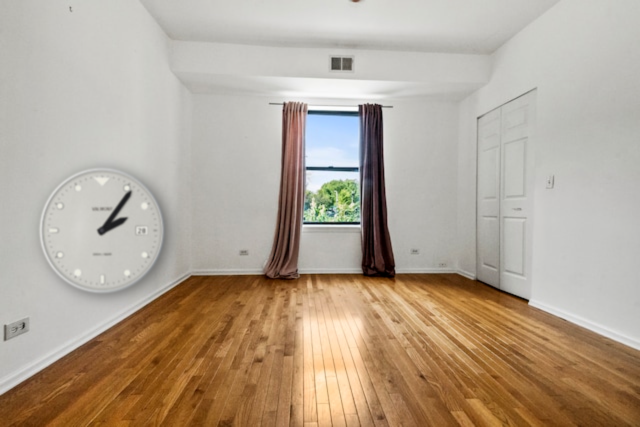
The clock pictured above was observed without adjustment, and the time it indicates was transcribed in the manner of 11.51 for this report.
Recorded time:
2.06
